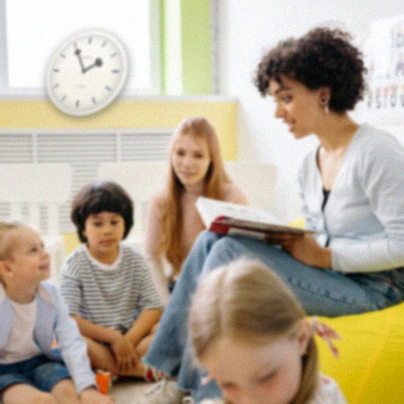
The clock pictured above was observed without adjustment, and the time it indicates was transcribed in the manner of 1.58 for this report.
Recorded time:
1.55
